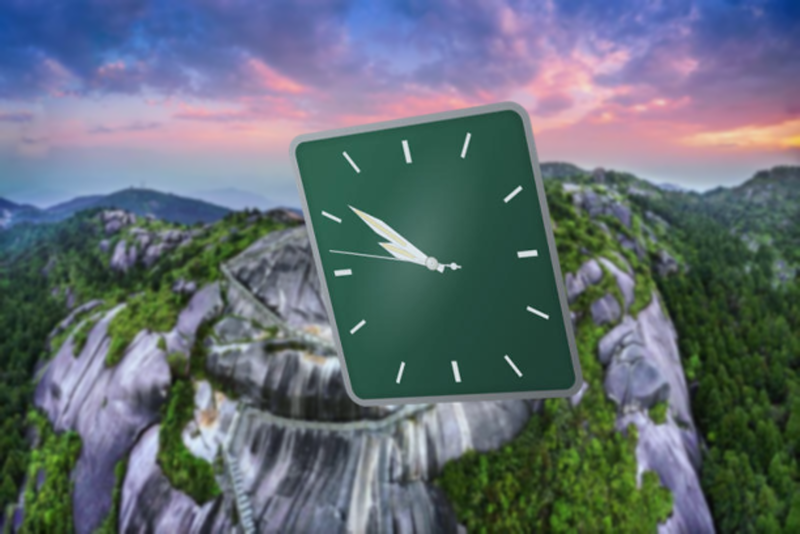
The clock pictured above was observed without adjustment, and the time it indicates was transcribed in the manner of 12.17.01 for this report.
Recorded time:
9.51.47
